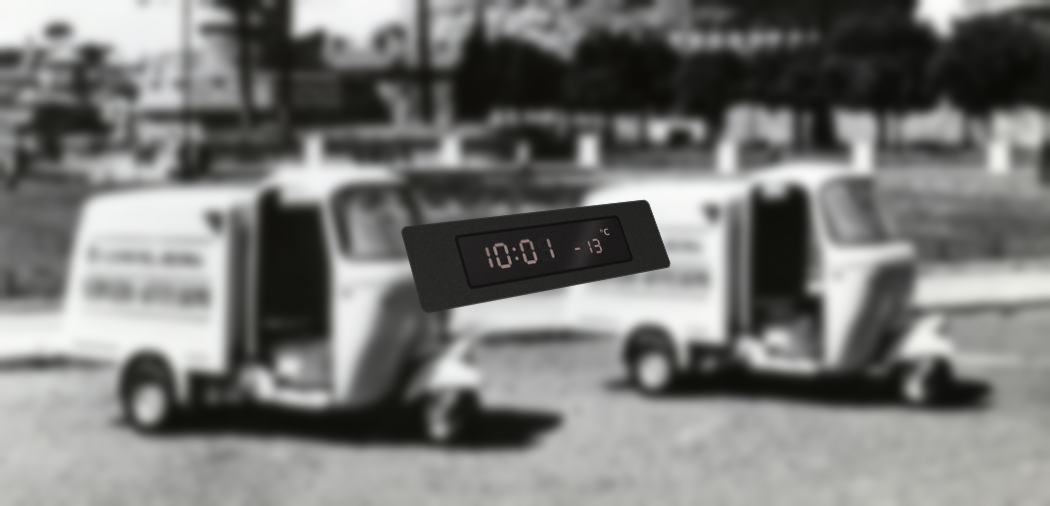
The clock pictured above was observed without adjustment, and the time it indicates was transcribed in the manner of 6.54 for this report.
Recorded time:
10.01
